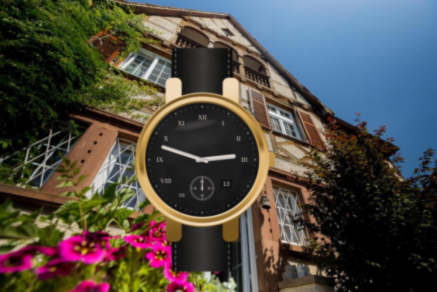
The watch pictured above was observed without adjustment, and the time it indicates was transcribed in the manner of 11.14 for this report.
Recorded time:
2.48
